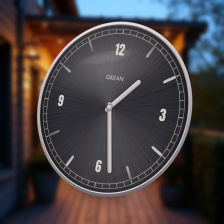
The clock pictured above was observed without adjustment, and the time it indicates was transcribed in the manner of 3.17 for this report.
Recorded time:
1.28
